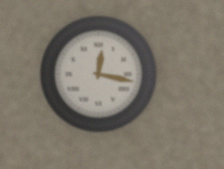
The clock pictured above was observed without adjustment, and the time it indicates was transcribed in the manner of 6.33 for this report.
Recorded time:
12.17
